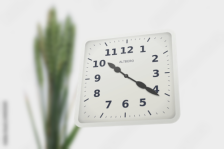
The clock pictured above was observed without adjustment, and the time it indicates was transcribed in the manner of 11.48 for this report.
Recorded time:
10.21
